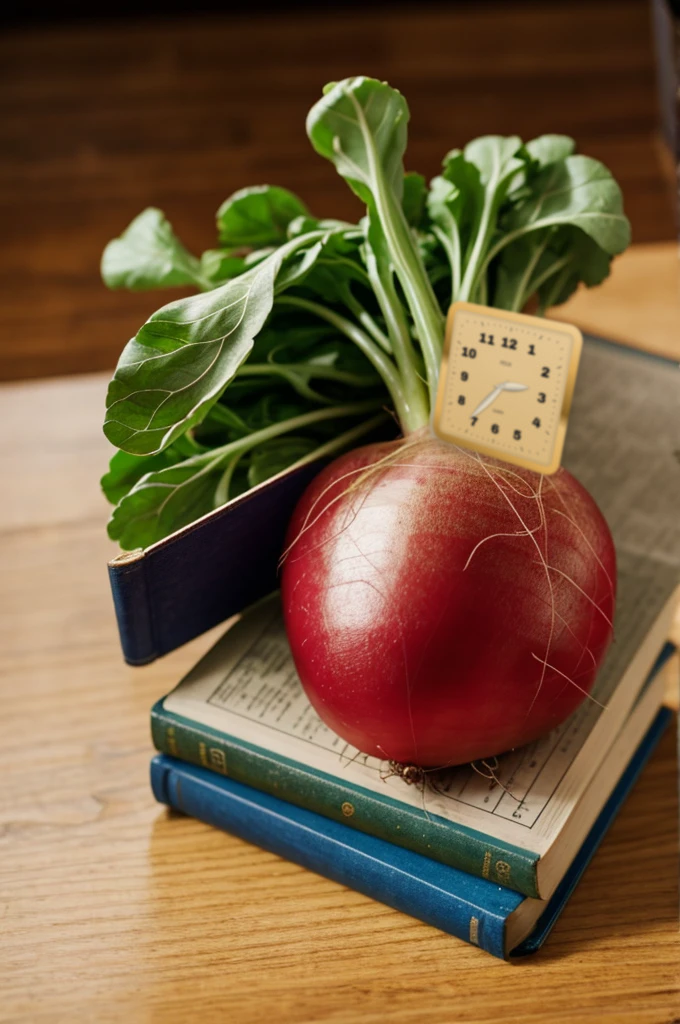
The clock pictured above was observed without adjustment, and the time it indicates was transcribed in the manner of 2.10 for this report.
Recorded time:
2.36
